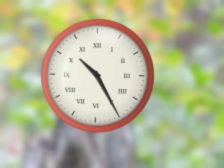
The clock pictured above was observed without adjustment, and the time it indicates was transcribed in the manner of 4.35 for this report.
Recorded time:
10.25
